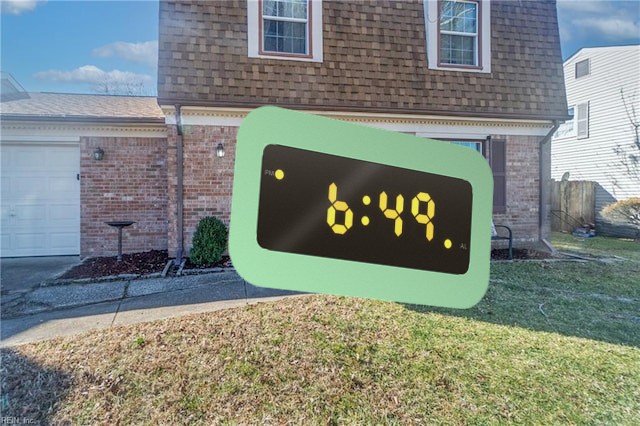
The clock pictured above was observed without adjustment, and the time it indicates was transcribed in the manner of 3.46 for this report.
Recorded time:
6.49
